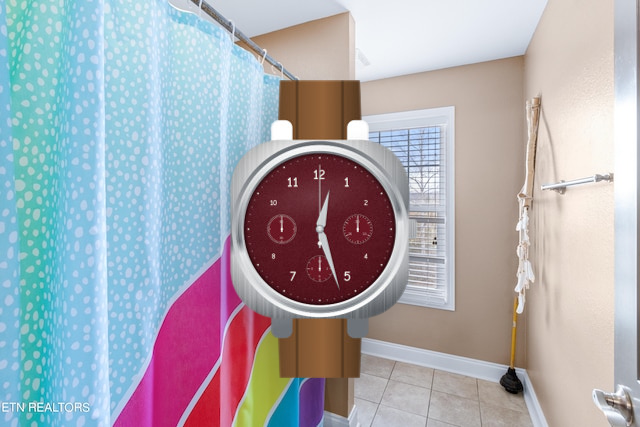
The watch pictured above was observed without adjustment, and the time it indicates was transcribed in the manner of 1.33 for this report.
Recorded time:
12.27
